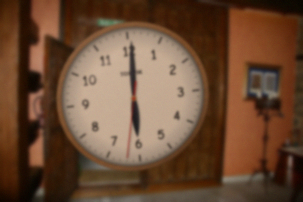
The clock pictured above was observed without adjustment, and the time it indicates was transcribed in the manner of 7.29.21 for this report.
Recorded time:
6.00.32
